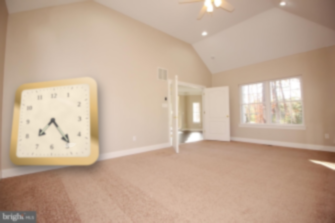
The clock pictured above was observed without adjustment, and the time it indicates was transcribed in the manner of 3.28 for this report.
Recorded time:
7.24
